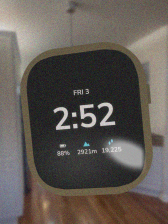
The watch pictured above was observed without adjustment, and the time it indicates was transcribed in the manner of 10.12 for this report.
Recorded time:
2.52
